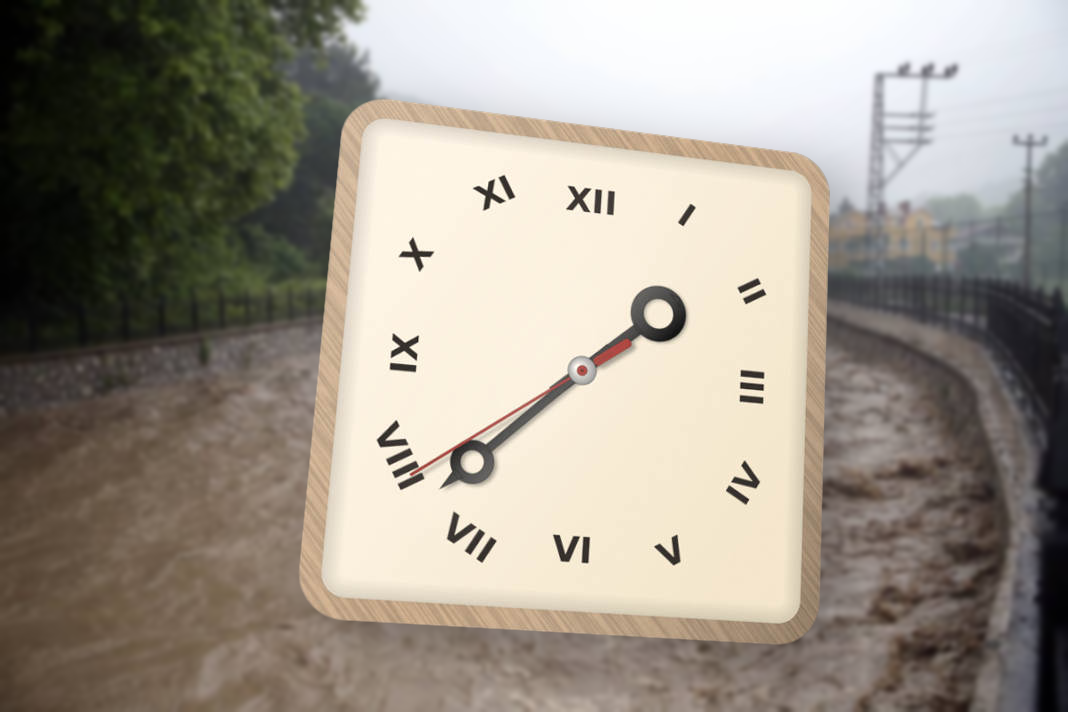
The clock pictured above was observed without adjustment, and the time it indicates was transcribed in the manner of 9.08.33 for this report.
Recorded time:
1.37.39
